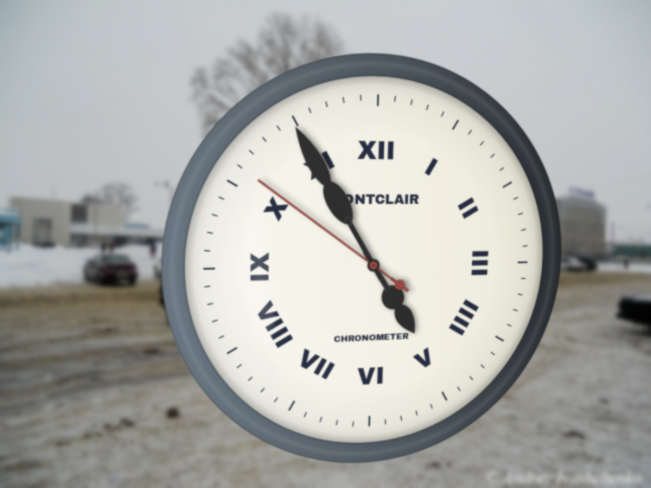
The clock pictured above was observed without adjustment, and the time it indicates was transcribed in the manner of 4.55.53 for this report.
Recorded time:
4.54.51
